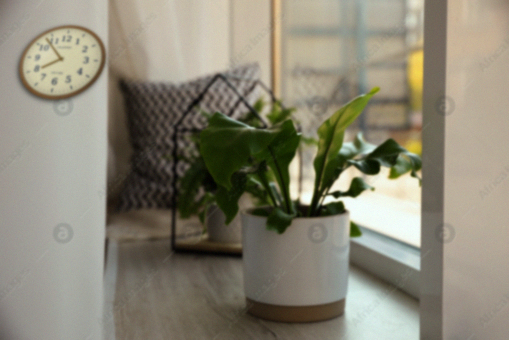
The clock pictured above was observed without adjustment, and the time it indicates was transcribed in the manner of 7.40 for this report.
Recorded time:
7.53
